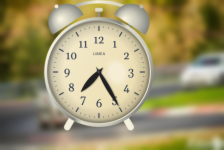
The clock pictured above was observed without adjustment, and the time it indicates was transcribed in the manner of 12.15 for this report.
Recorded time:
7.25
